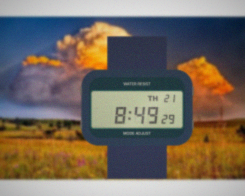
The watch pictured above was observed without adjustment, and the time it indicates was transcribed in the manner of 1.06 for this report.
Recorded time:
8.49
